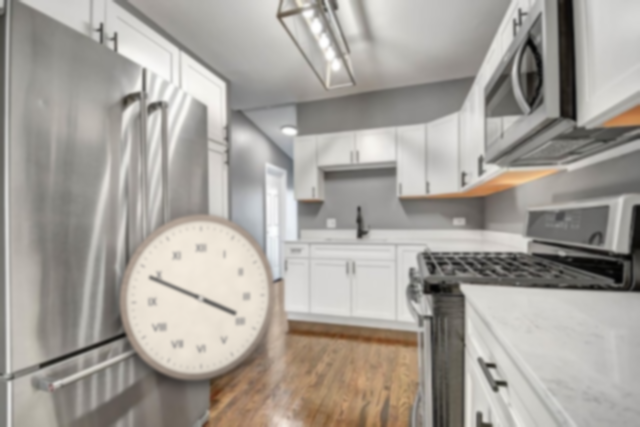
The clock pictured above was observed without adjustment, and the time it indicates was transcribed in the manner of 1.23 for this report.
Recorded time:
3.49
